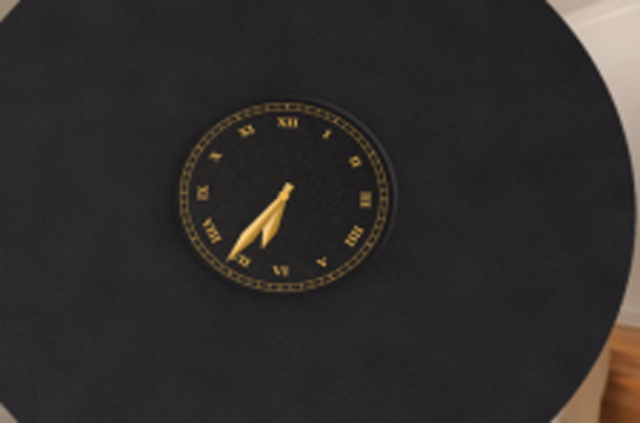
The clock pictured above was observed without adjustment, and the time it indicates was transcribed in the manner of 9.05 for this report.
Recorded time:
6.36
